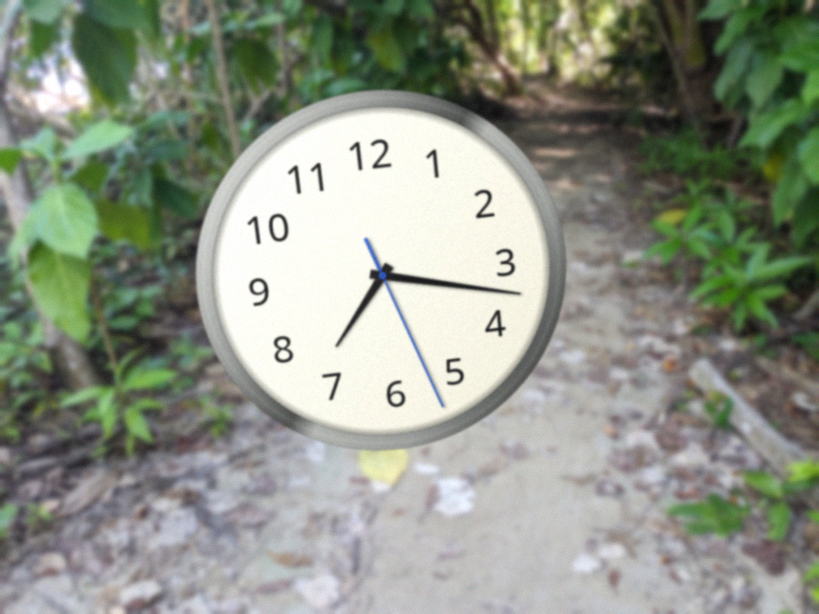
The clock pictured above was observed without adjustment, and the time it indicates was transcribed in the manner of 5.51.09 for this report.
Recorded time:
7.17.27
